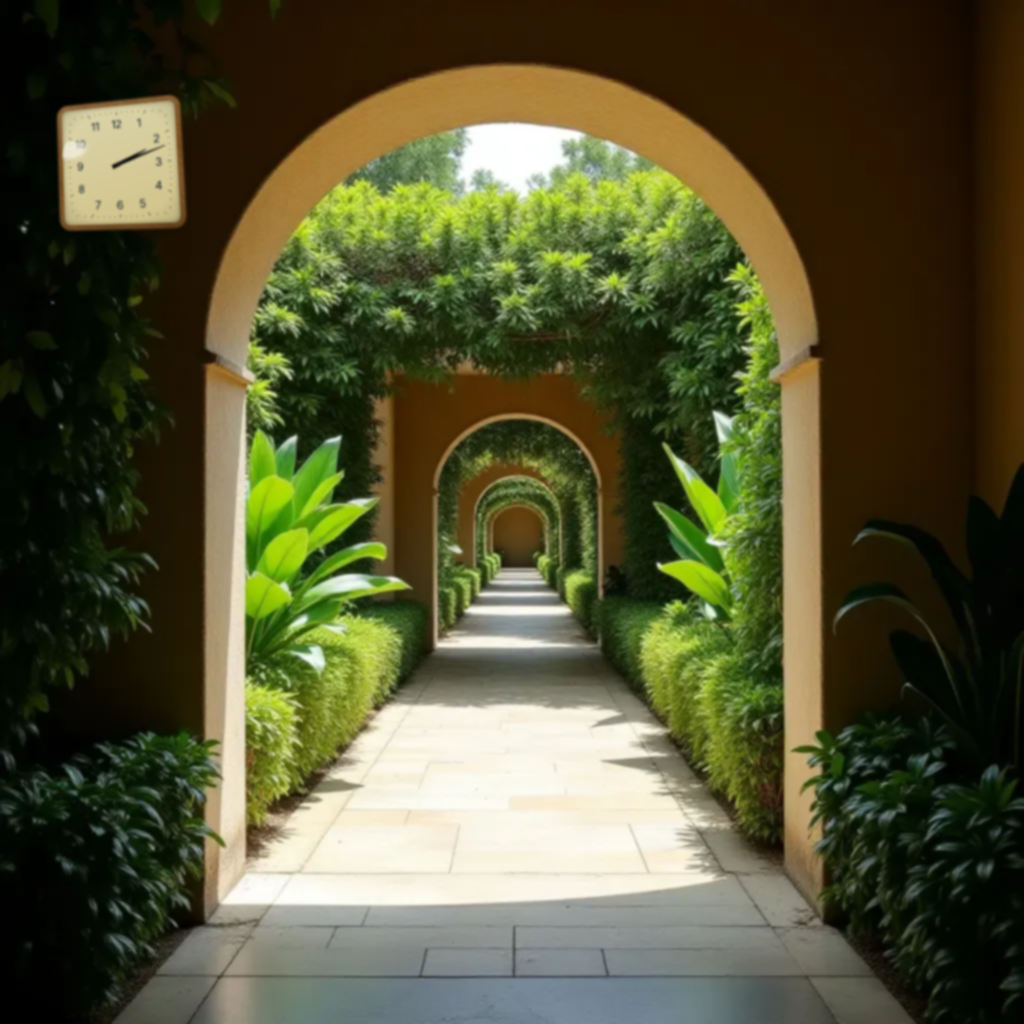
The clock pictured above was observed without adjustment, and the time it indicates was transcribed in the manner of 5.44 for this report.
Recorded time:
2.12
